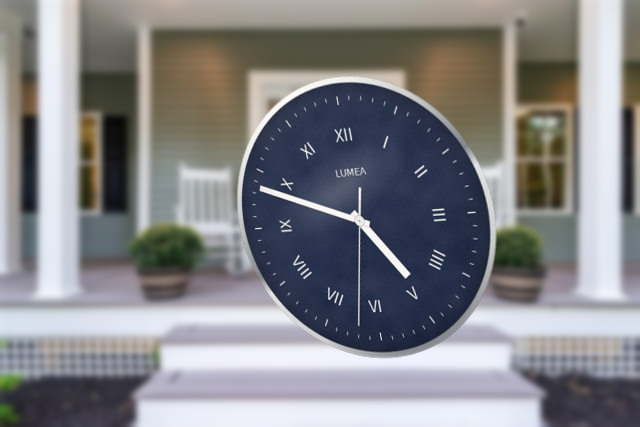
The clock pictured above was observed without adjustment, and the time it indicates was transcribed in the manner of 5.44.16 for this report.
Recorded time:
4.48.32
